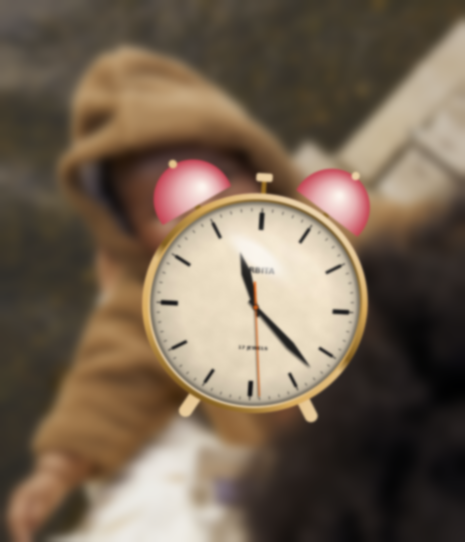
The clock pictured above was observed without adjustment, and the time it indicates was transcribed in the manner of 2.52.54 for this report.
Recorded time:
11.22.29
